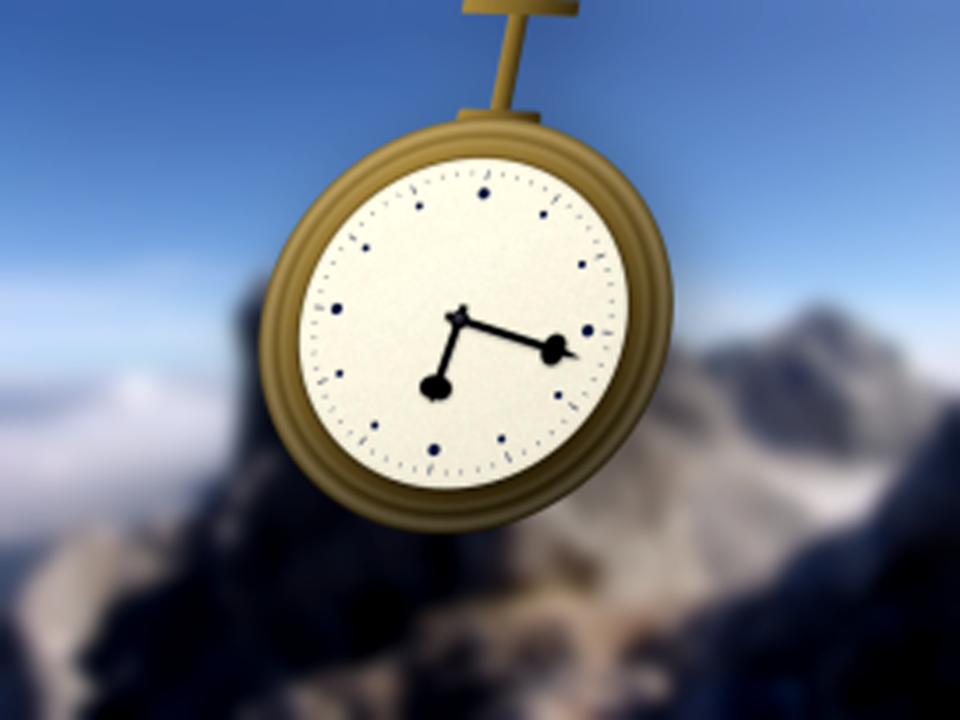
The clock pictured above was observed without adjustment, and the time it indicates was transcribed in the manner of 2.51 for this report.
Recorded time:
6.17
